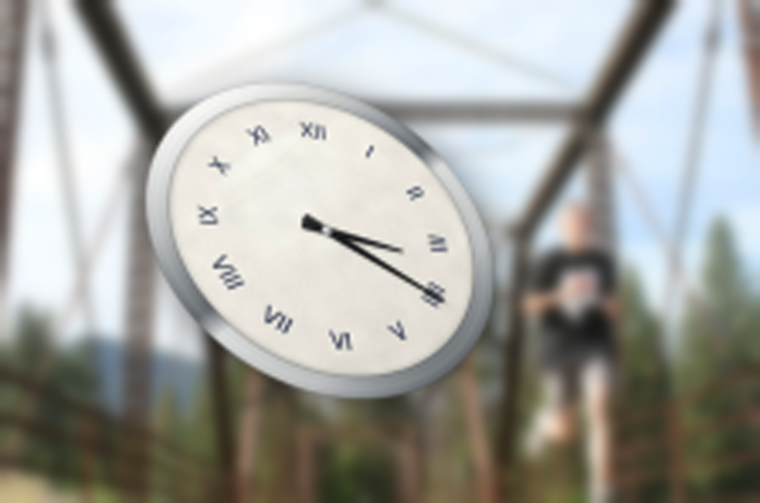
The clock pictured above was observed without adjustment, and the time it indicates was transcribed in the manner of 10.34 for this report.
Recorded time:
3.20
